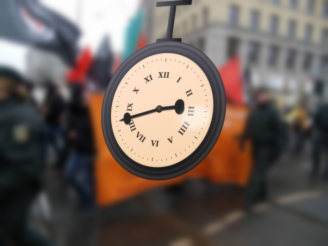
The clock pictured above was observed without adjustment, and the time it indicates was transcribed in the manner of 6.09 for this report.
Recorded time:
2.42
